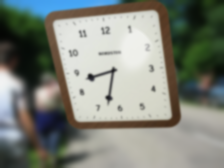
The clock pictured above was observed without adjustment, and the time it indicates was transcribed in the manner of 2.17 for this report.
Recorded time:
8.33
